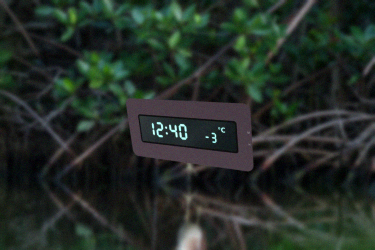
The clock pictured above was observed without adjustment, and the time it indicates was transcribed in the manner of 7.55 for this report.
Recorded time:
12.40
